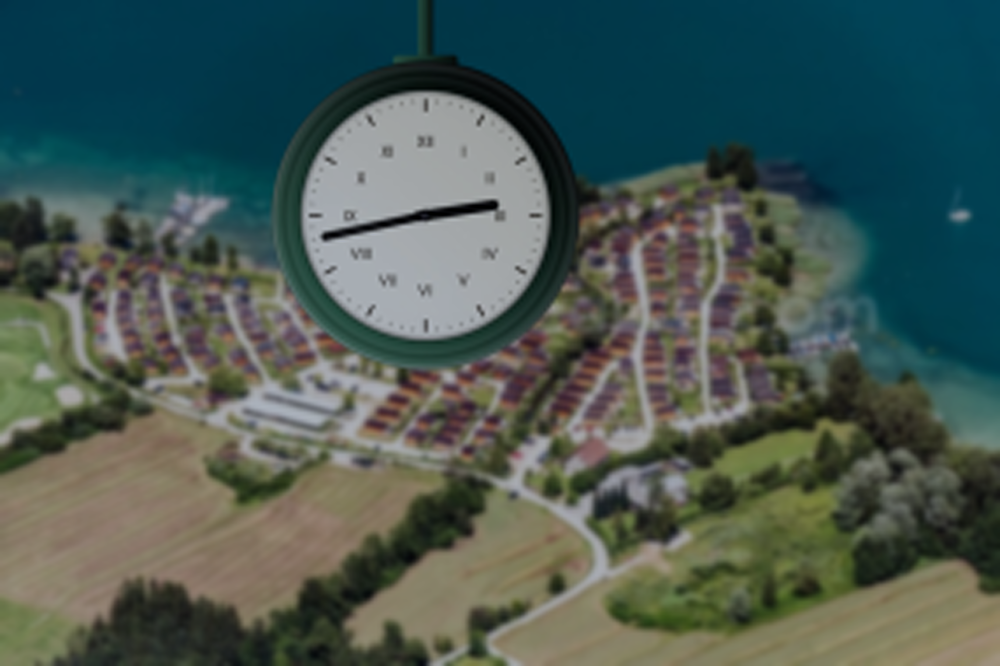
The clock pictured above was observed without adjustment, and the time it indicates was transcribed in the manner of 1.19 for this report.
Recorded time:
2.43
